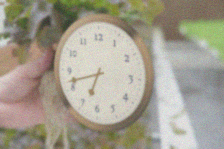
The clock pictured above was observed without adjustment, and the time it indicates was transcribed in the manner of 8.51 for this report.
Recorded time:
6.42
